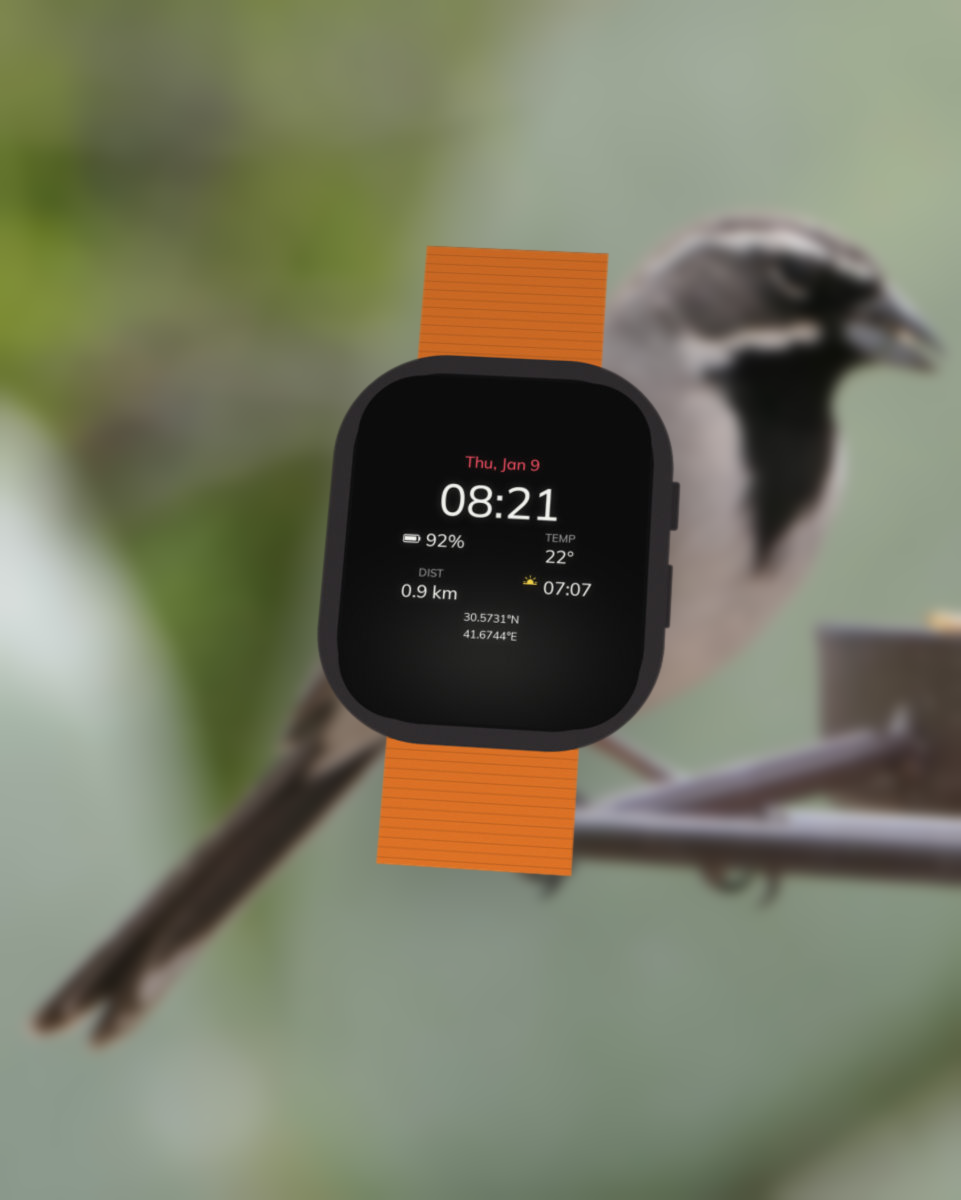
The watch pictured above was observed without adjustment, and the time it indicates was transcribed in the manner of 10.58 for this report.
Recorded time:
8.21
